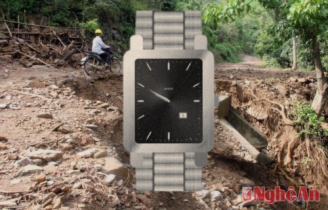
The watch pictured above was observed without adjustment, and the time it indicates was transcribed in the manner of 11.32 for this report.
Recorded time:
9.50
